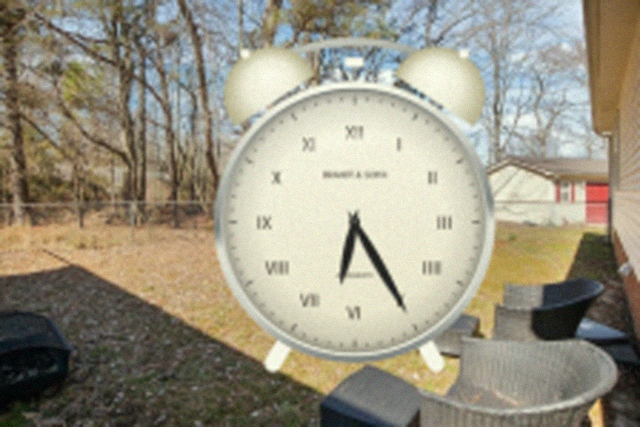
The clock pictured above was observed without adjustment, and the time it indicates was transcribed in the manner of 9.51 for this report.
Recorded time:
6.25
